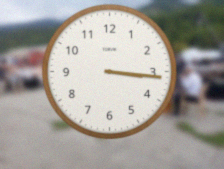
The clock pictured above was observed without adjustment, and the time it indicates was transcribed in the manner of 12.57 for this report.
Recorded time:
3.16
